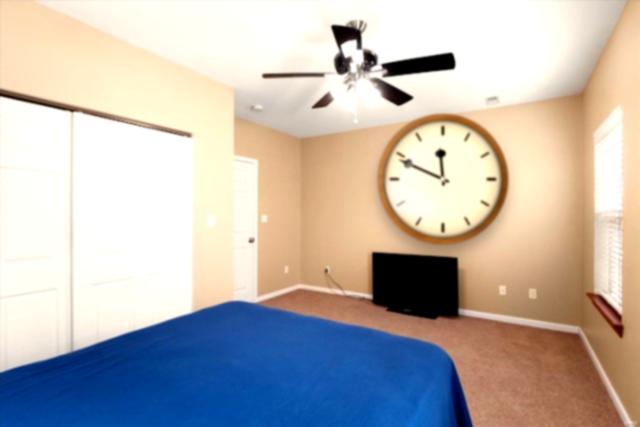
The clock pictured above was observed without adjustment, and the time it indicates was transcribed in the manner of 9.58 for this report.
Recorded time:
11.49
